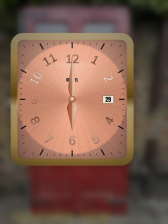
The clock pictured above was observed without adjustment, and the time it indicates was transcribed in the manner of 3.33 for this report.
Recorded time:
6.00
